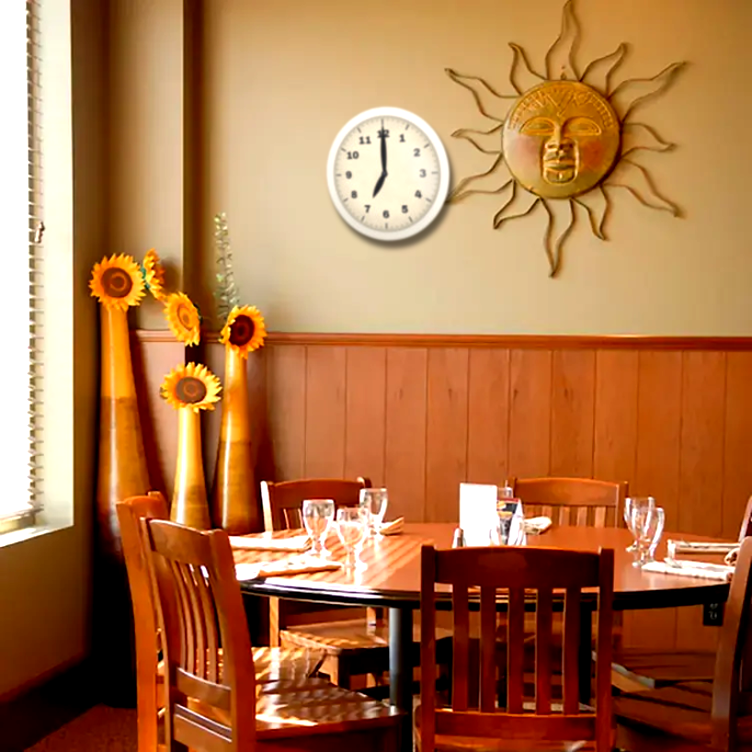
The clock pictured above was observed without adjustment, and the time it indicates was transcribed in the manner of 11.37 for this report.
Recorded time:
7.00
